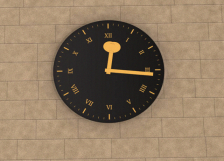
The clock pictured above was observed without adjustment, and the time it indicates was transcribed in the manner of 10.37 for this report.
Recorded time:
12.16
